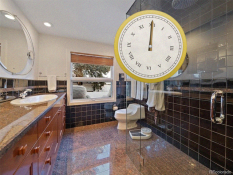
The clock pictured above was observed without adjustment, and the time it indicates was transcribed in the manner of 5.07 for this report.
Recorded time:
12.00
